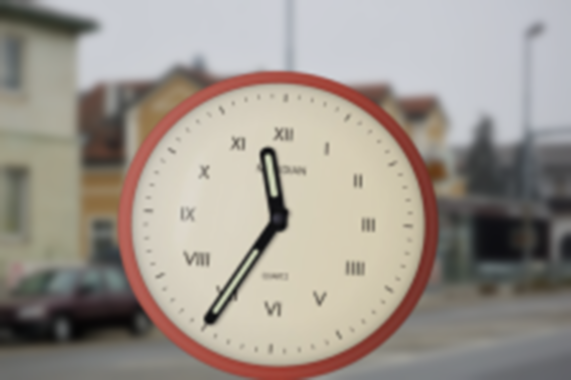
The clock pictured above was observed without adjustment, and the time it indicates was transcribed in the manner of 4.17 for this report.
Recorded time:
11.35
